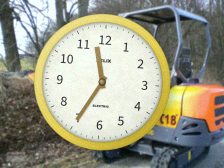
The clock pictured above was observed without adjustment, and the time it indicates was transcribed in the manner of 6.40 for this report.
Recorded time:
11.35
